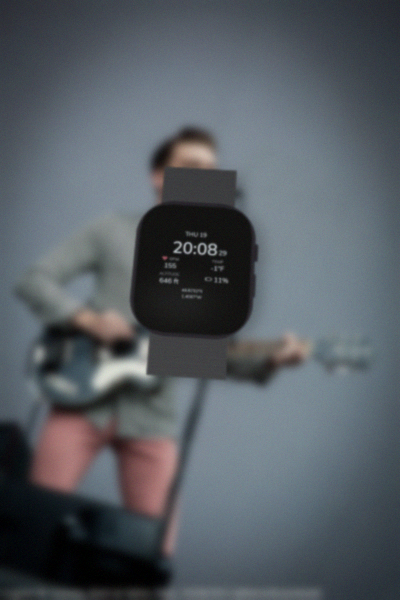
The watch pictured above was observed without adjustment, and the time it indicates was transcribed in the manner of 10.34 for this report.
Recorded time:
20.08
